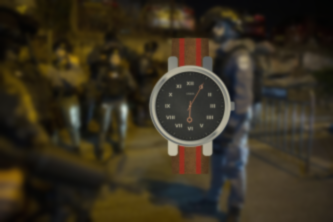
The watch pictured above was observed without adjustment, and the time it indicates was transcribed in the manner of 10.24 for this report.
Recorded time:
6.05
